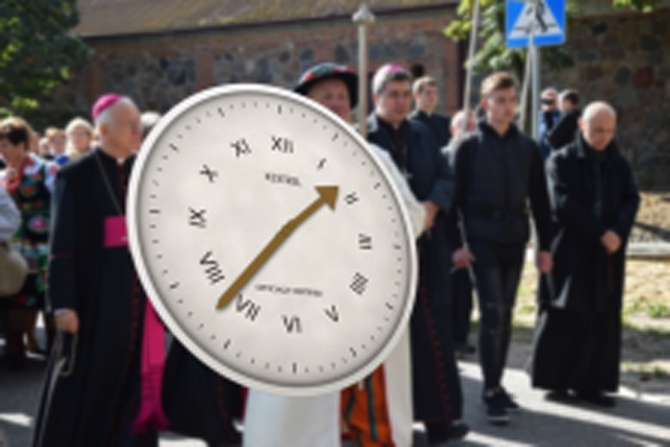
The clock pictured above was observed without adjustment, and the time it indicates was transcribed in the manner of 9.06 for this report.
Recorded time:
1.37
